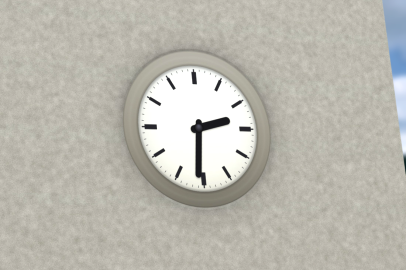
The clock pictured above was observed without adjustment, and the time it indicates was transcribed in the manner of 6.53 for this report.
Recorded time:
2.31
